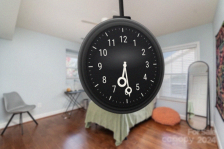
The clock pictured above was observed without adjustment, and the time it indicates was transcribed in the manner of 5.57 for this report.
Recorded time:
6.29
